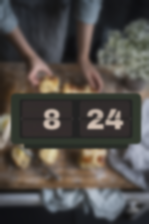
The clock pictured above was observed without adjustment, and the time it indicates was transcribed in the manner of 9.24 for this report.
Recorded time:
8.24
